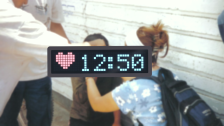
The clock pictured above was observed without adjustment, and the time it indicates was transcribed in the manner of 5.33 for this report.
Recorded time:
12.50
